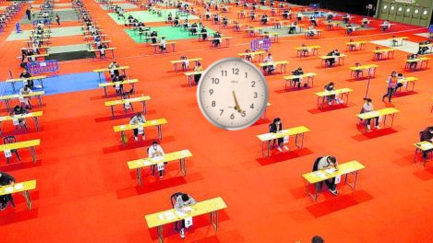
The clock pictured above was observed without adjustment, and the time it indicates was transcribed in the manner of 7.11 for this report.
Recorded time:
5.26
